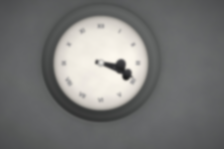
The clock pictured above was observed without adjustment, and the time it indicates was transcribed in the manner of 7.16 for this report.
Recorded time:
3.19
